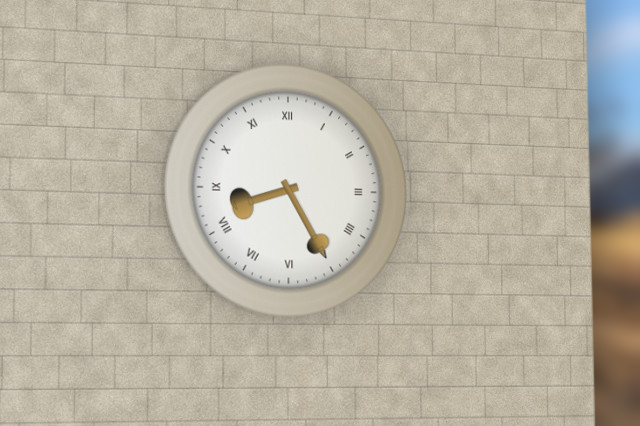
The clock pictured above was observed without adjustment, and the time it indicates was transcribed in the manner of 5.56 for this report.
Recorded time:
8.25
